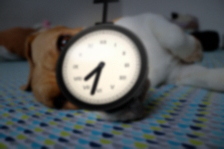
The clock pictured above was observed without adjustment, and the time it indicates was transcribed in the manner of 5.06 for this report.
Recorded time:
7.32
